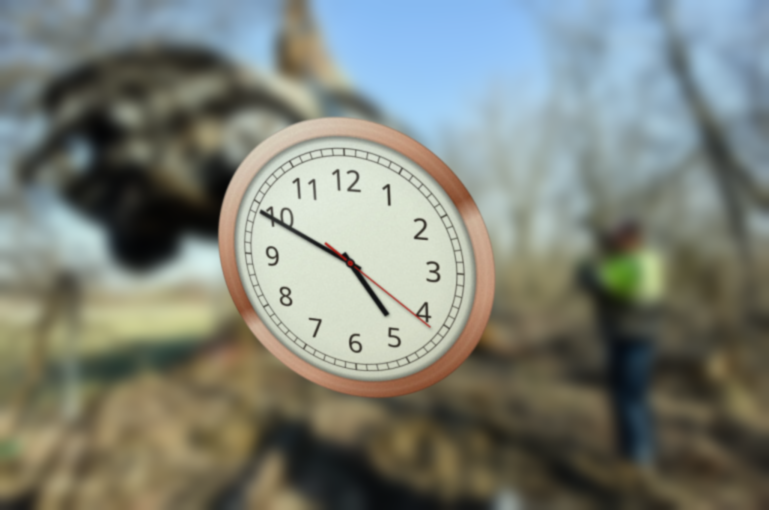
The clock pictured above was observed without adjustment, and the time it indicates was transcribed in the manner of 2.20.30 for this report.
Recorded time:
4.49.21
